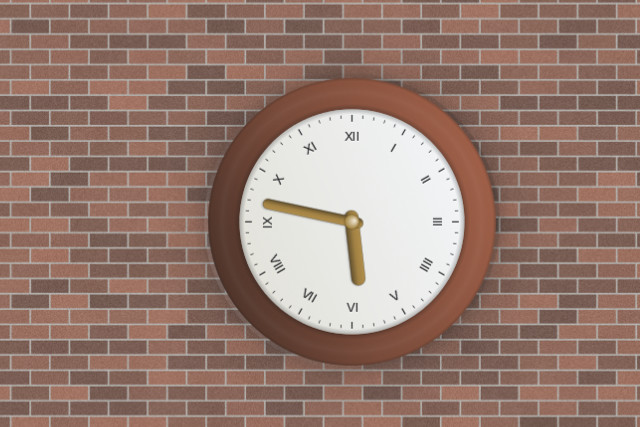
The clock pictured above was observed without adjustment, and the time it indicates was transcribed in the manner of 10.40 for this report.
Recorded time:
5.47
